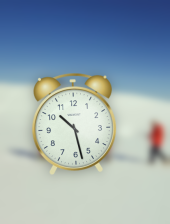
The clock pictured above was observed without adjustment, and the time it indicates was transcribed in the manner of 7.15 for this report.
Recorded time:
10.28
